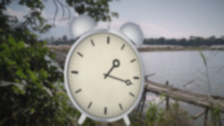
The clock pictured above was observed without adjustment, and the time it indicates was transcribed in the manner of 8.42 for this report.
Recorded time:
1.17
